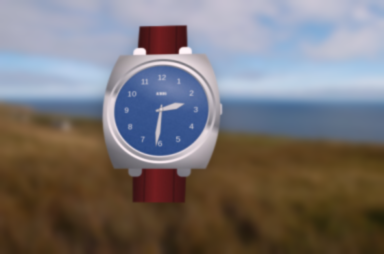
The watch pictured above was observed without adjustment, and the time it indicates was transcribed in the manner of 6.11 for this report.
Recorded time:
2.31
